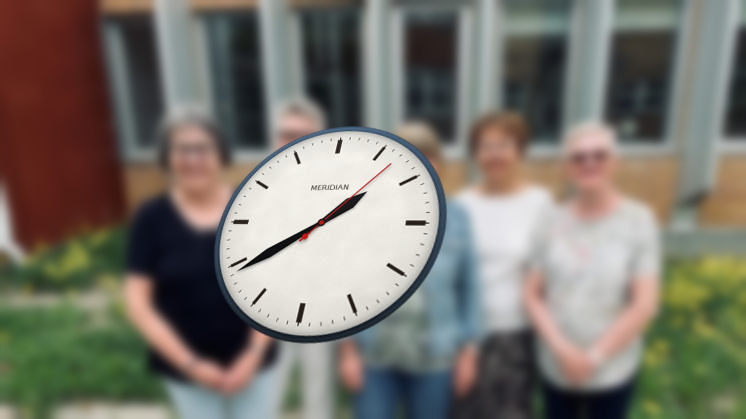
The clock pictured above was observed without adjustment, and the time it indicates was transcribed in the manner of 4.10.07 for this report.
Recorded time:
1.39.07
